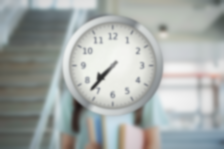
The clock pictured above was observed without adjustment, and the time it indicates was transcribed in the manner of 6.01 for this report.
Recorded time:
7.37
